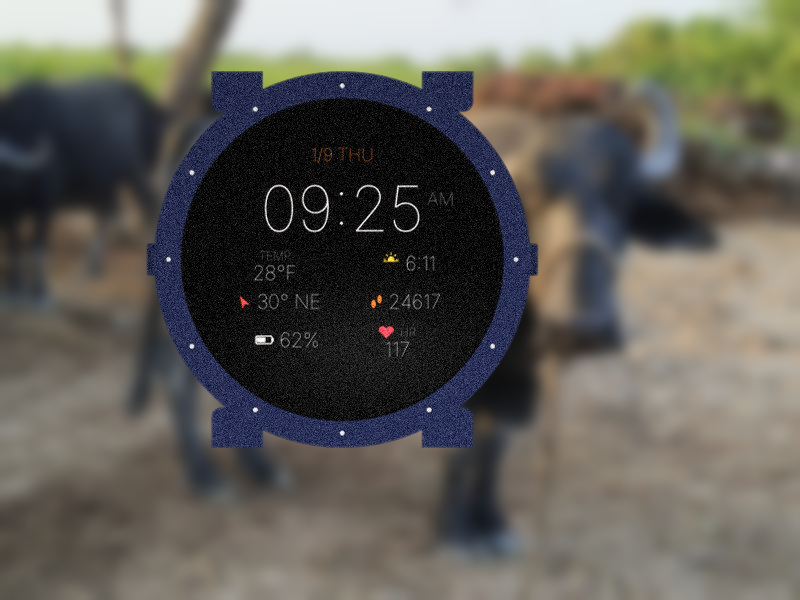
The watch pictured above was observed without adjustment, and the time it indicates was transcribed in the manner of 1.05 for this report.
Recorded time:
9.25
